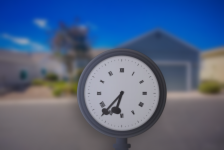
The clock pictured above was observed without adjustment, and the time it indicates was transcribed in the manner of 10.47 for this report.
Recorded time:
6.37
